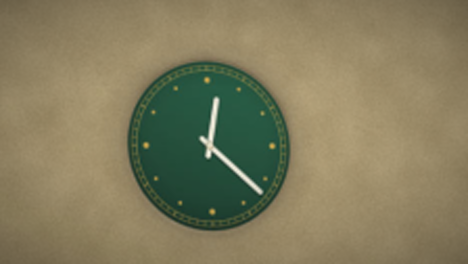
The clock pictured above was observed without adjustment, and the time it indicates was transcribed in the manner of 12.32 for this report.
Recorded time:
12.22
